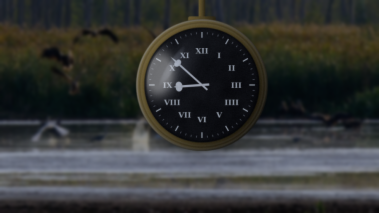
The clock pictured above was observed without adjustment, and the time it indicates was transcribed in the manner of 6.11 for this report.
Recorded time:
8.52
